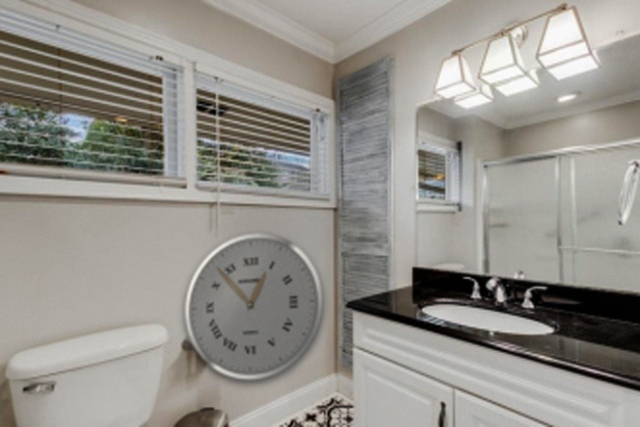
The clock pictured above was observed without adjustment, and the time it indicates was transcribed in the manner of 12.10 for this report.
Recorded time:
12.53
